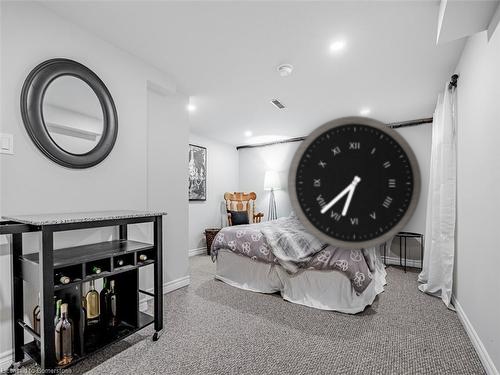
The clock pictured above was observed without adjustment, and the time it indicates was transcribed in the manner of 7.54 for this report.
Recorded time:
6.38
